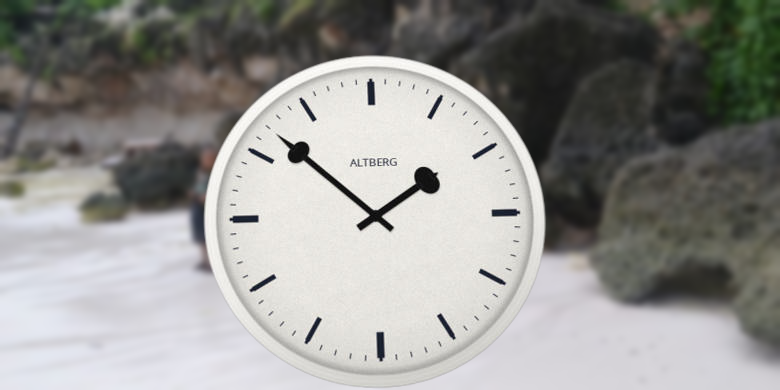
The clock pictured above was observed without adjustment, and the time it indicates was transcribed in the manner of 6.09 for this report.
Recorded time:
1.52
